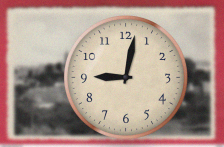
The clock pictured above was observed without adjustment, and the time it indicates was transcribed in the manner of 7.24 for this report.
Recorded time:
9.02
